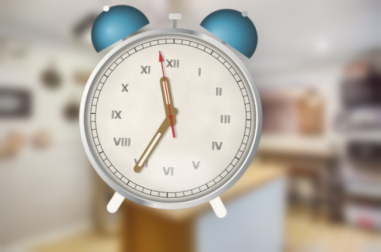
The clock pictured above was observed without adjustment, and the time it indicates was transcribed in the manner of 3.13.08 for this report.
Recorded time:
11.34.58
